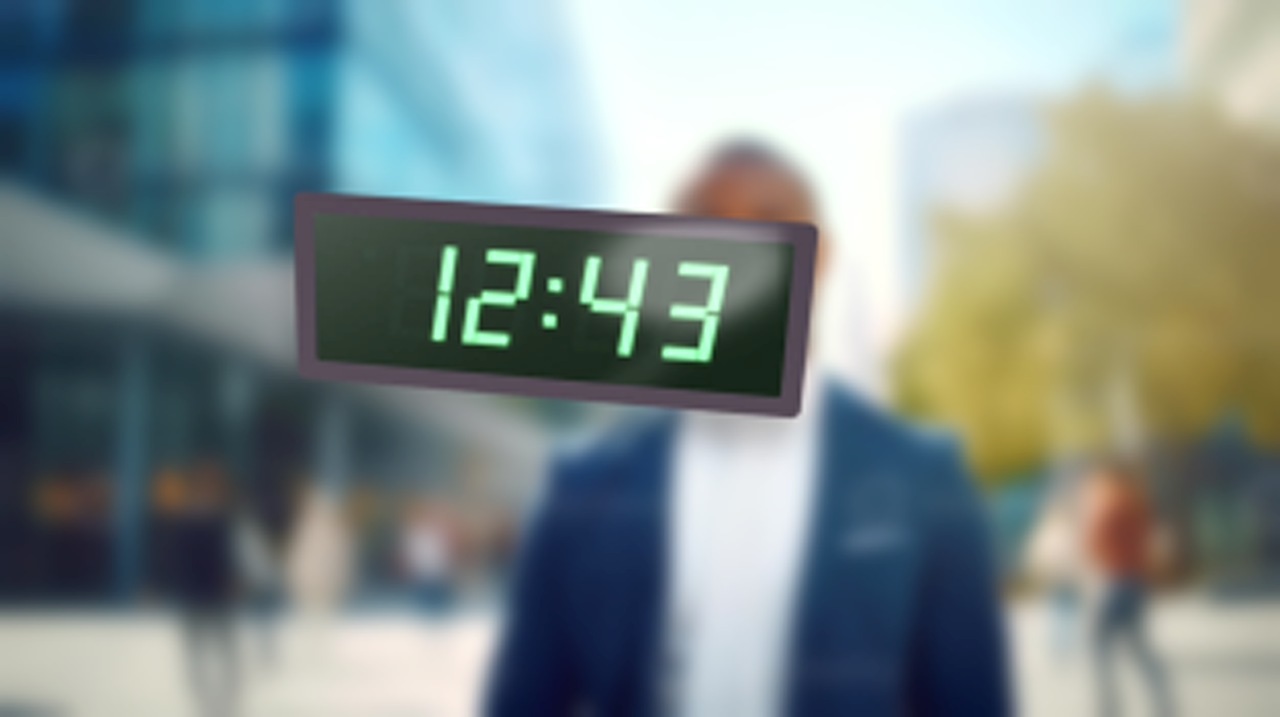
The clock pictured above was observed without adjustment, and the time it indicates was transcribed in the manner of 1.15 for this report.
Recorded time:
12.43
